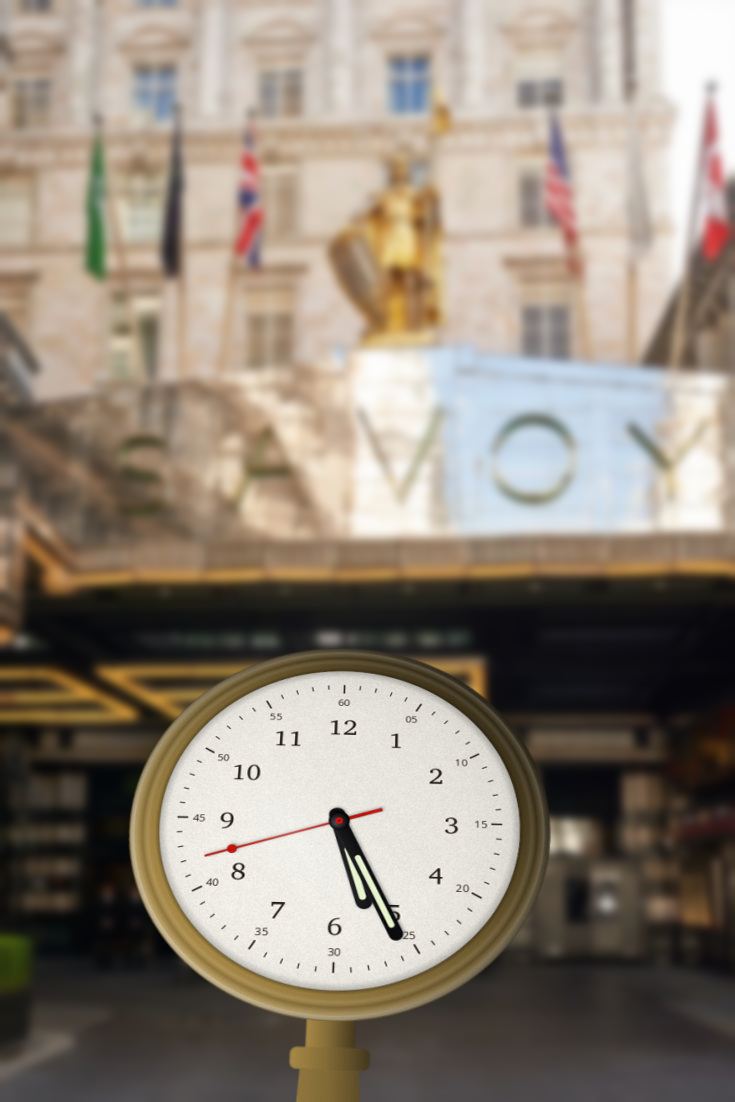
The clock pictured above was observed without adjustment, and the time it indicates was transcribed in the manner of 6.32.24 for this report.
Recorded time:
5.25.42
